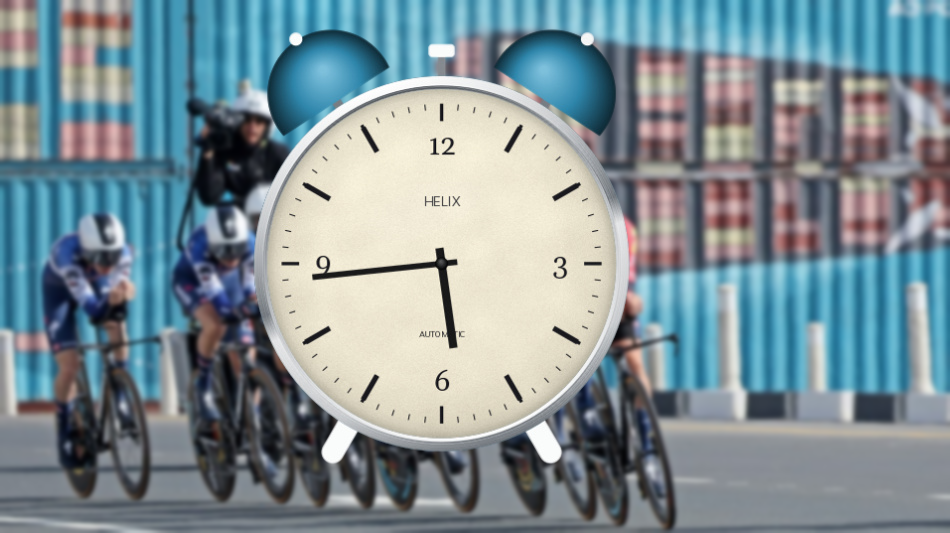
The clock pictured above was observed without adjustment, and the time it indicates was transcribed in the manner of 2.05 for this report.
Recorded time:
5.44
